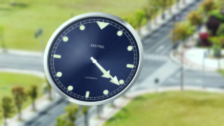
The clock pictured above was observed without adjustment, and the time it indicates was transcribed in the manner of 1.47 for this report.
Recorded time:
4.21
